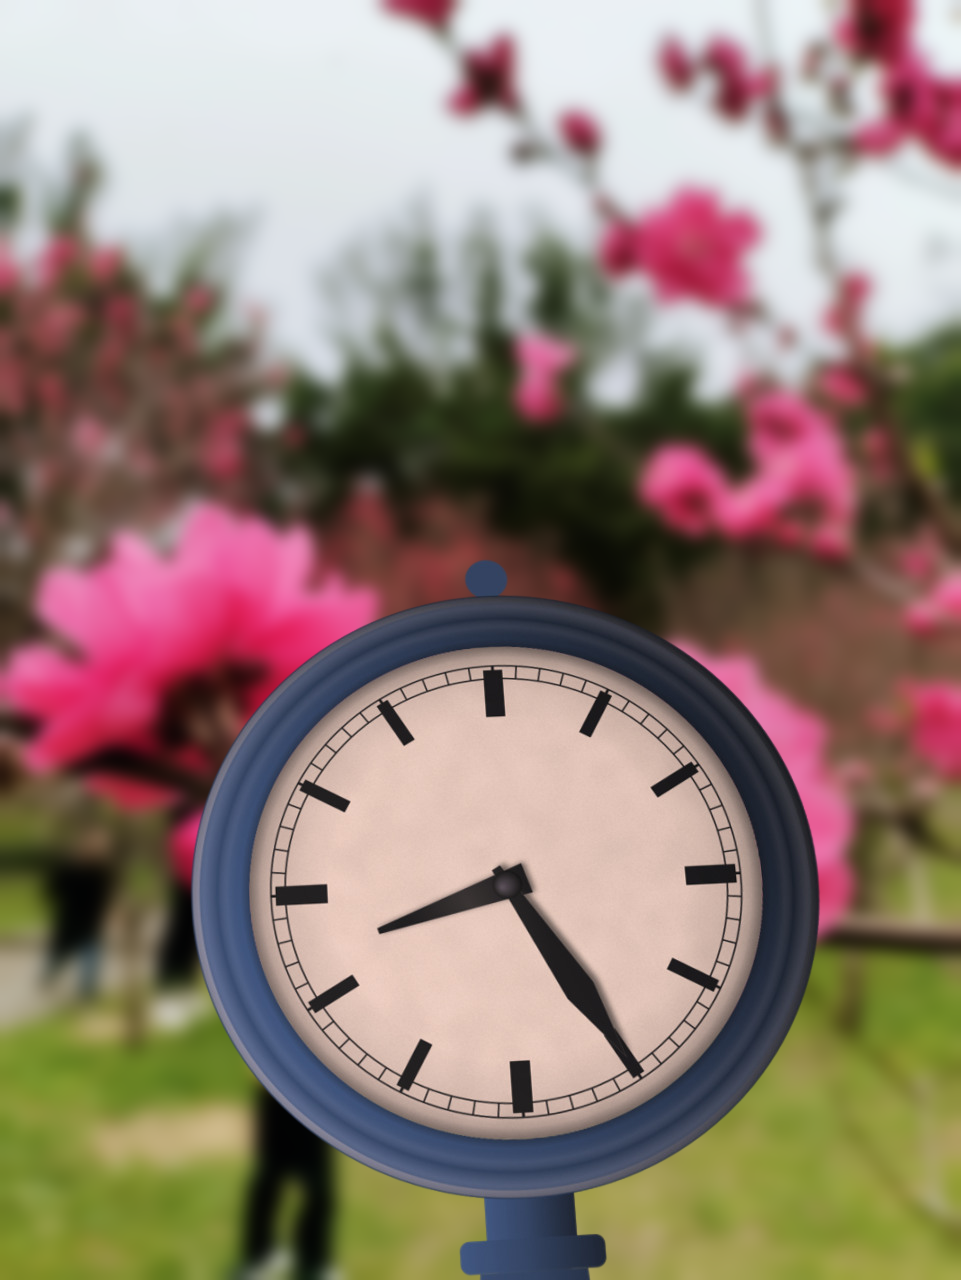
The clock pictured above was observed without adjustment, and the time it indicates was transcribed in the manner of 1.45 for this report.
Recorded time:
8.25
